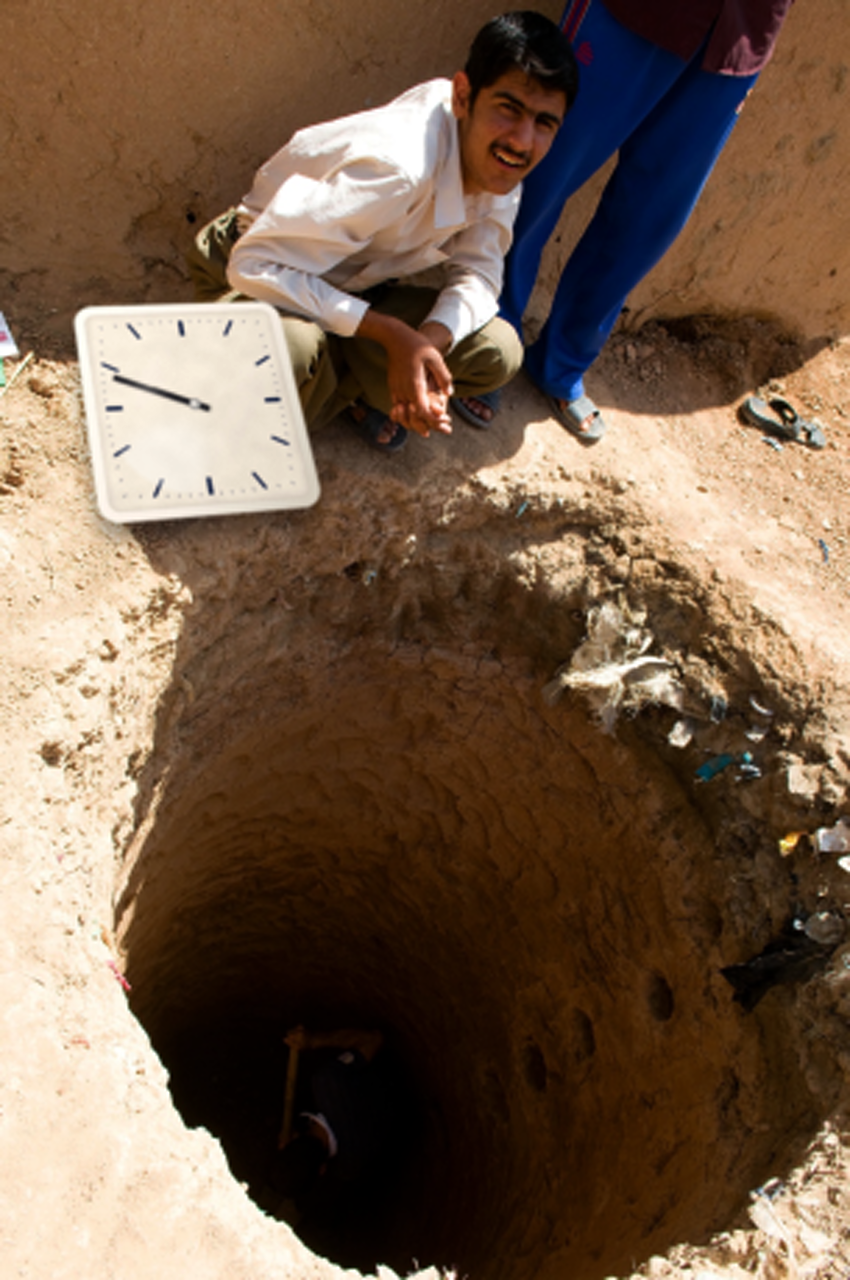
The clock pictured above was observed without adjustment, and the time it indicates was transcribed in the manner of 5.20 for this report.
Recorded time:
9.49
